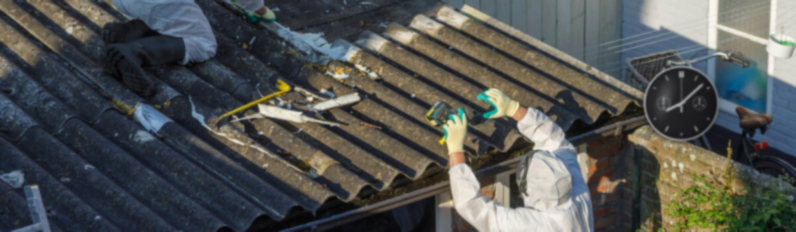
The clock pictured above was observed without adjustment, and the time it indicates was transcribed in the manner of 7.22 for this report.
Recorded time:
8.08
